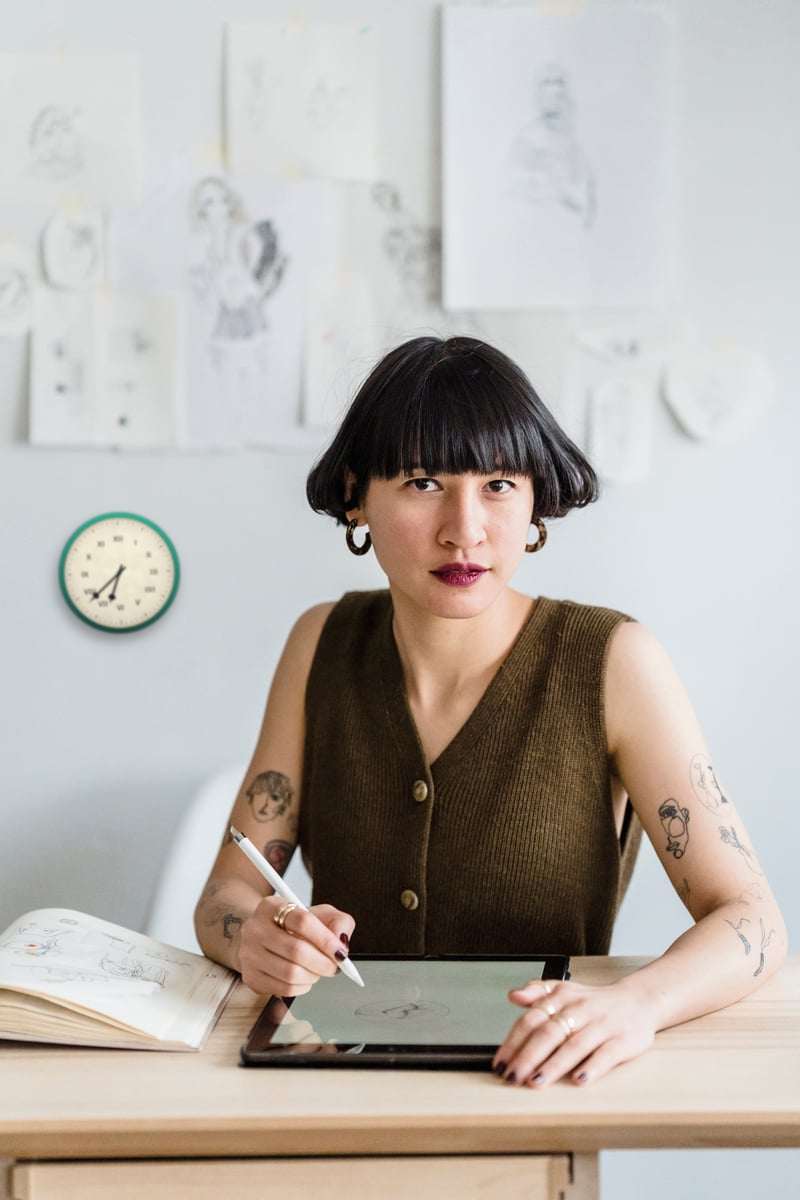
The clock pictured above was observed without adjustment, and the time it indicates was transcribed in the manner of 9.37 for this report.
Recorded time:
6.38
